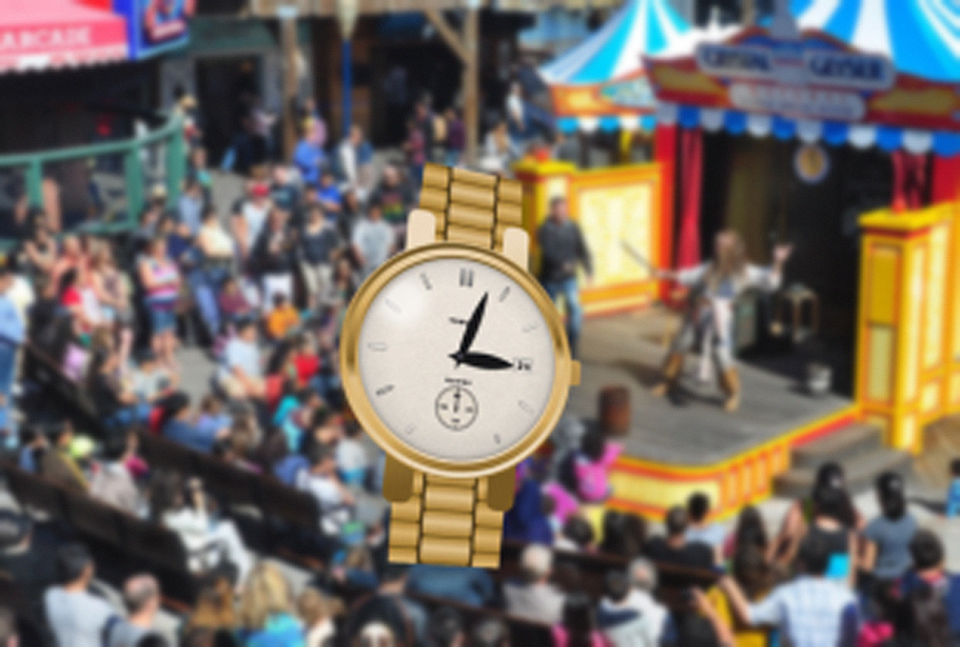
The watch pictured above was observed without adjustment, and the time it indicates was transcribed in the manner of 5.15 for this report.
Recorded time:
3.03
